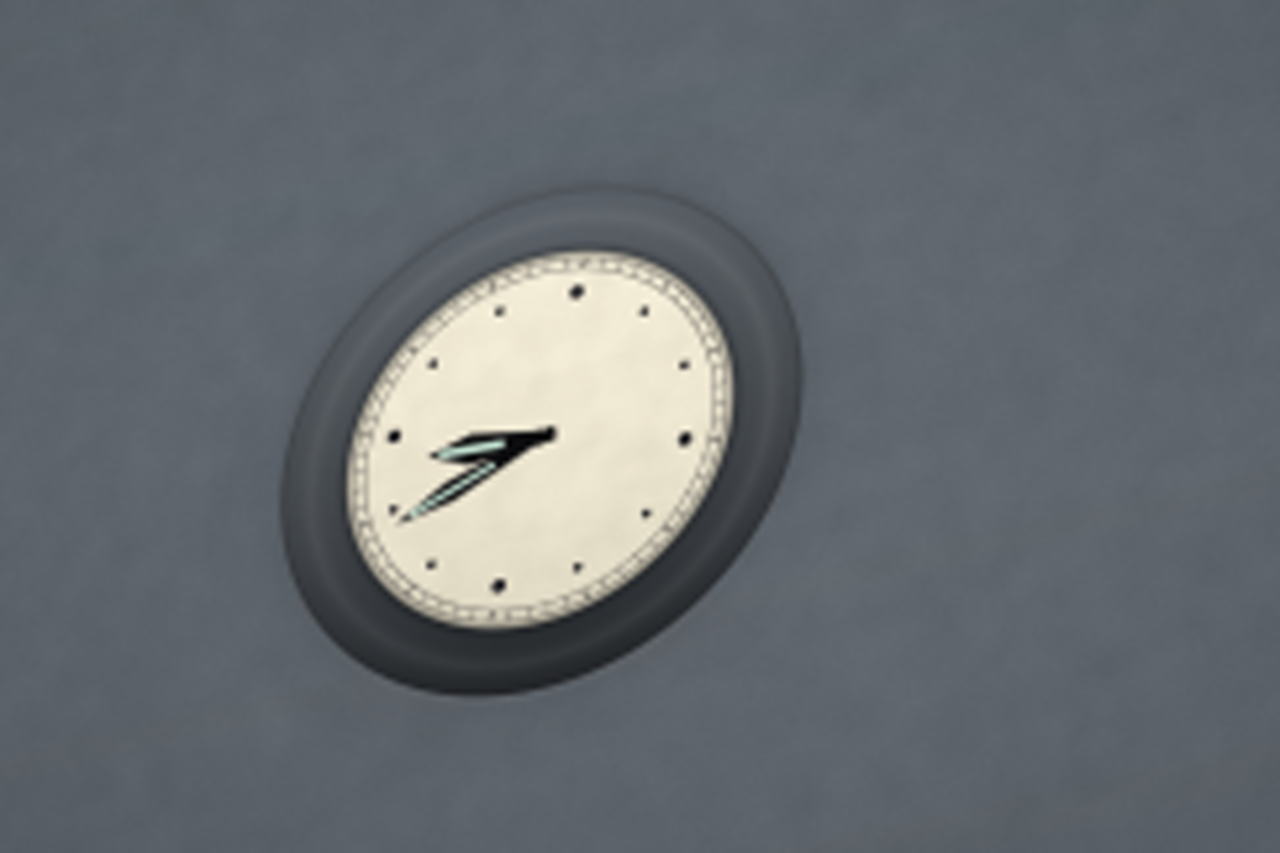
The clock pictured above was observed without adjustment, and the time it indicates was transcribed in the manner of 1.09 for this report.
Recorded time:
8.39
